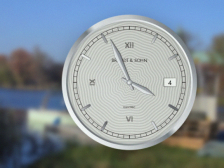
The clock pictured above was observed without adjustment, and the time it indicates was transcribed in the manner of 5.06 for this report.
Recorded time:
3.56
